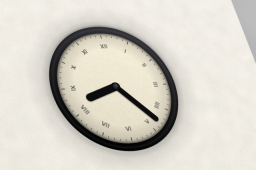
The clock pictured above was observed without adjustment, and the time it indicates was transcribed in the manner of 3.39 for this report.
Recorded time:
8.23
